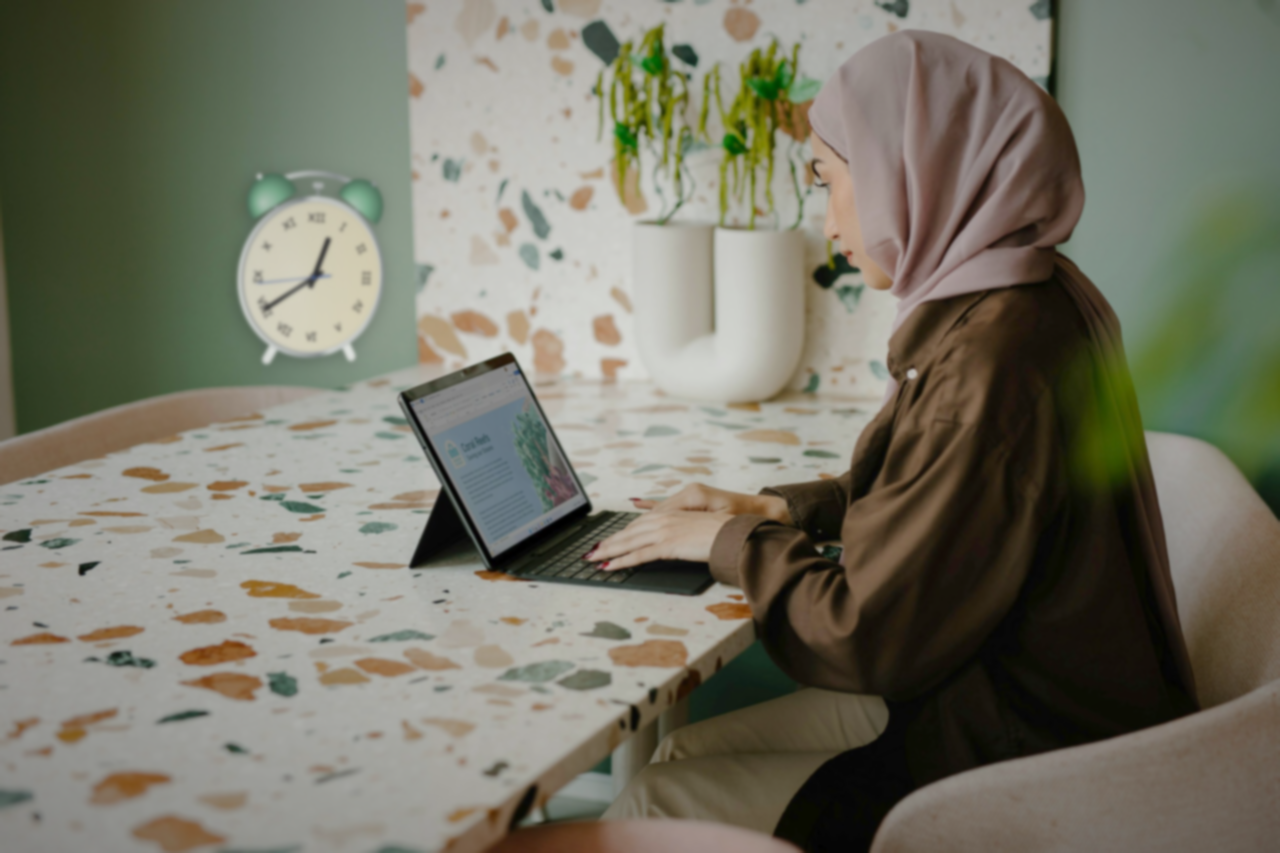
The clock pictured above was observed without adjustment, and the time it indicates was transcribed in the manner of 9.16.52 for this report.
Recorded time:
12.39.44
